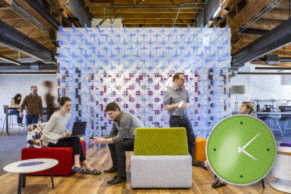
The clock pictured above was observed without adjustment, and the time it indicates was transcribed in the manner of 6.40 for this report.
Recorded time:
4.08
